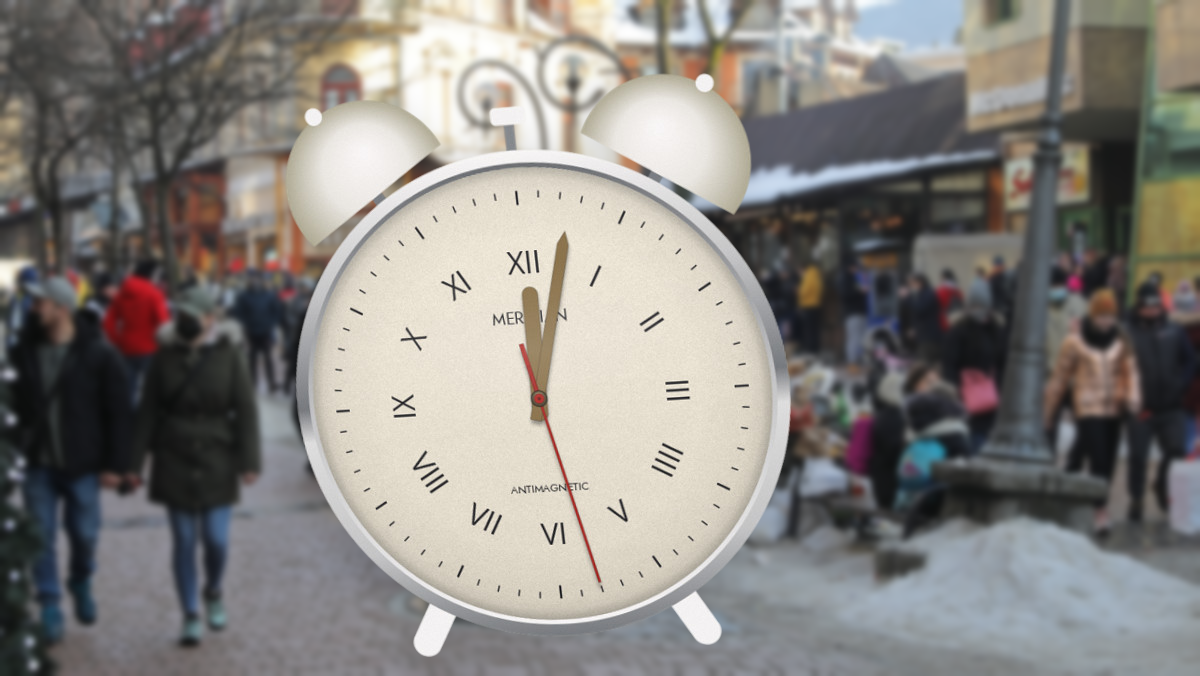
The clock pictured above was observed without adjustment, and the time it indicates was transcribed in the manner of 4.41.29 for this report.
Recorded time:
12.02.28
